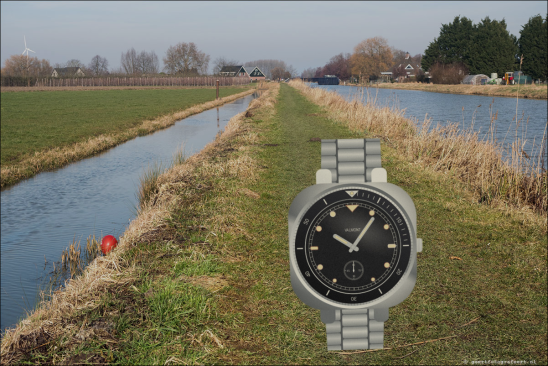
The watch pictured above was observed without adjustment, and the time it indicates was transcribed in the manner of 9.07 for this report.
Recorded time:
10.06
